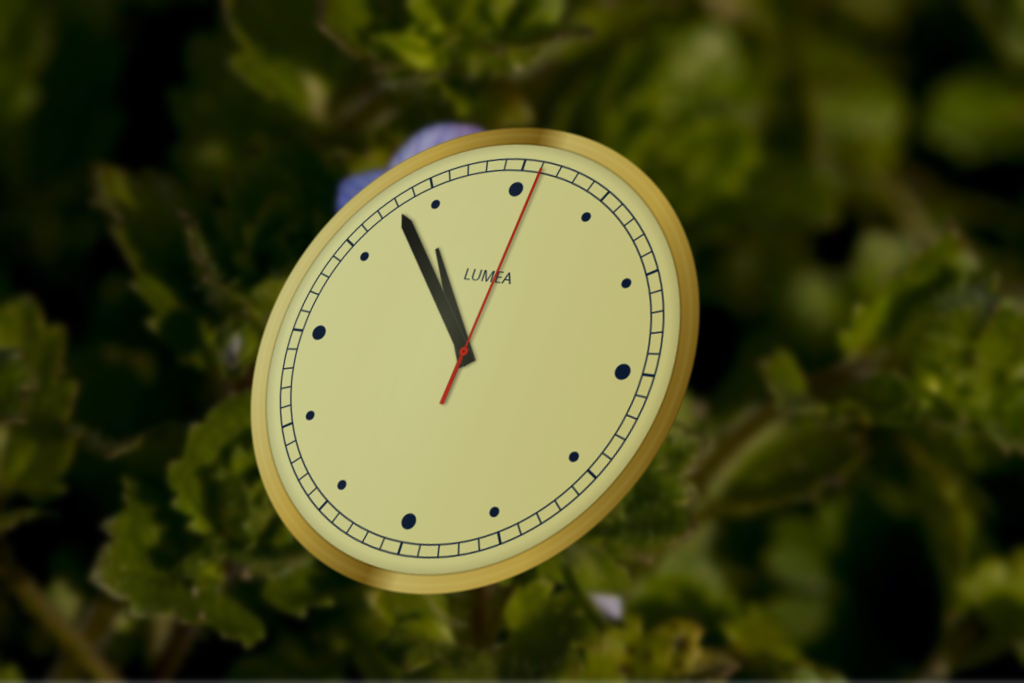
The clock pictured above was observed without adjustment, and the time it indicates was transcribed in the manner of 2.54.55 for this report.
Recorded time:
10.53.01
